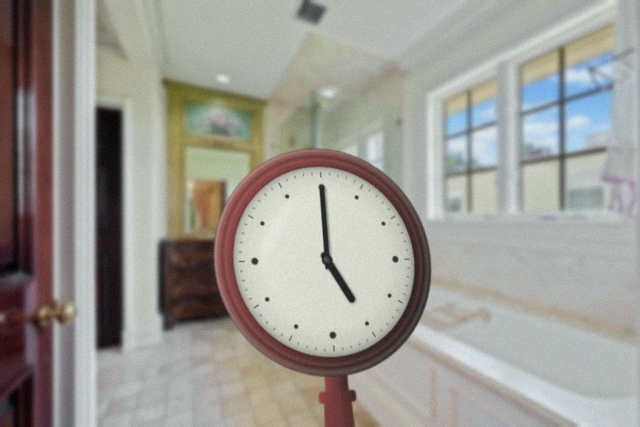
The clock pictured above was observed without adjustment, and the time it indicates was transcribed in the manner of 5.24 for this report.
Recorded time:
5.00
